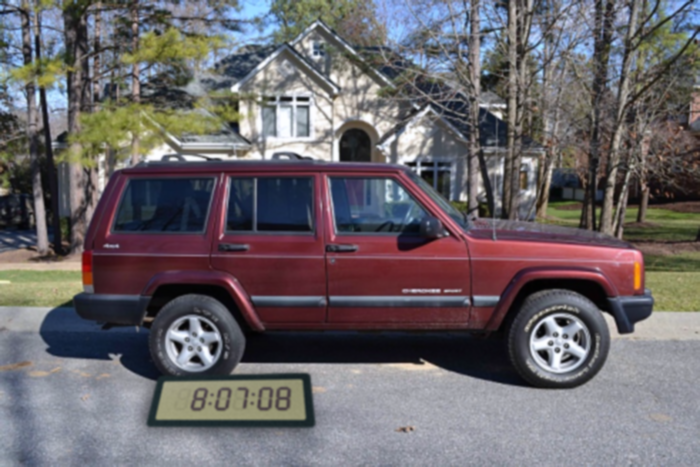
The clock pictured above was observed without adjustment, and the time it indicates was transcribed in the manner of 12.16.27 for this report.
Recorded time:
8.07.08
